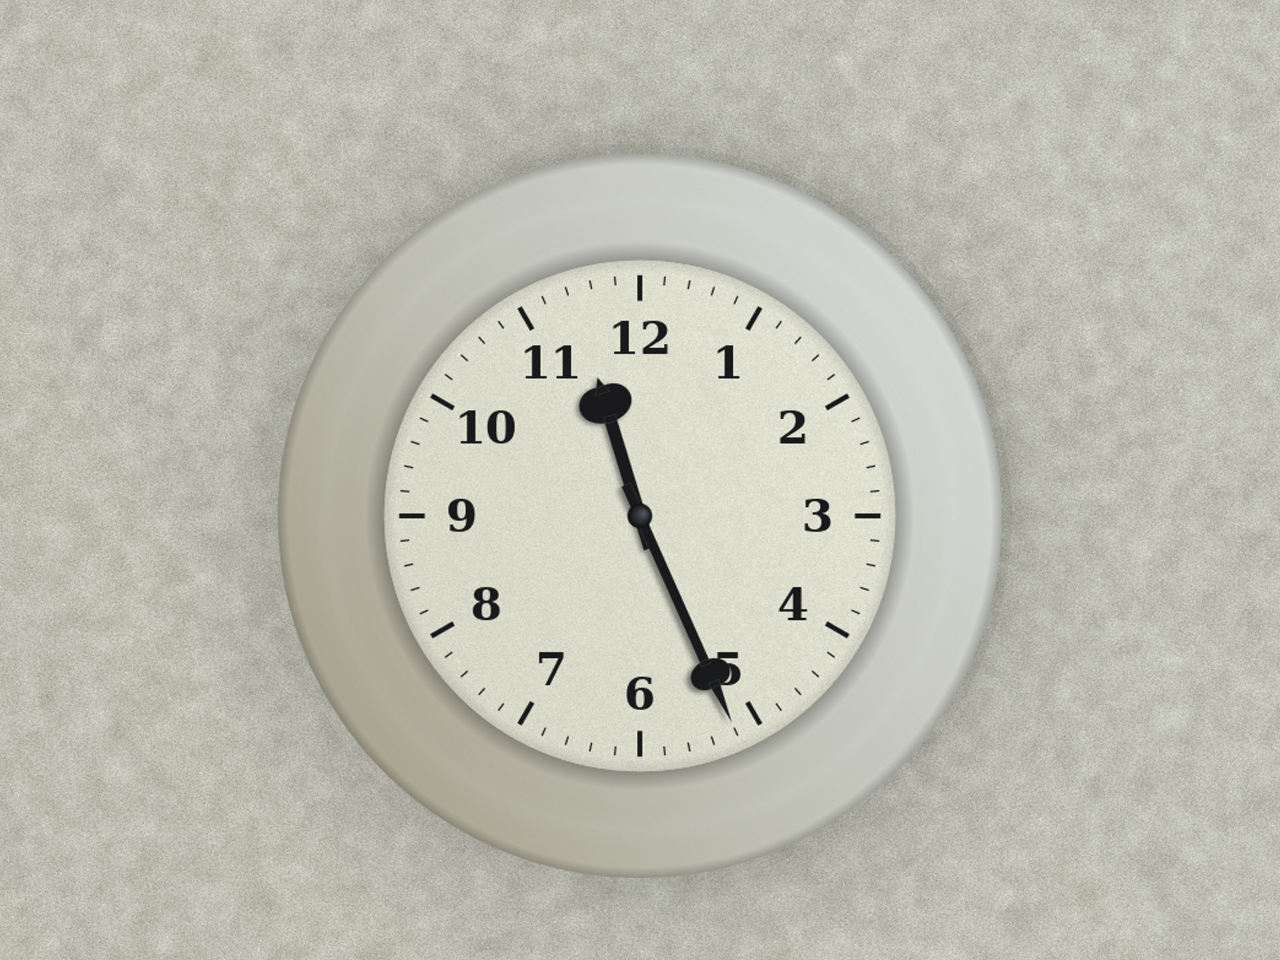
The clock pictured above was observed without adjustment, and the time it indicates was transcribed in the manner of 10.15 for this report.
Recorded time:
11.26
